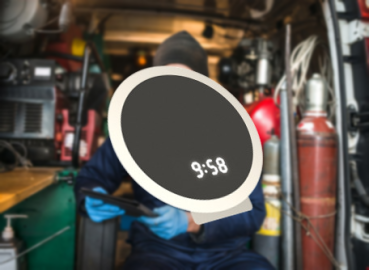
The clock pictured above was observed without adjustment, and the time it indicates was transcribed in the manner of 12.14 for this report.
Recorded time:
9.58
